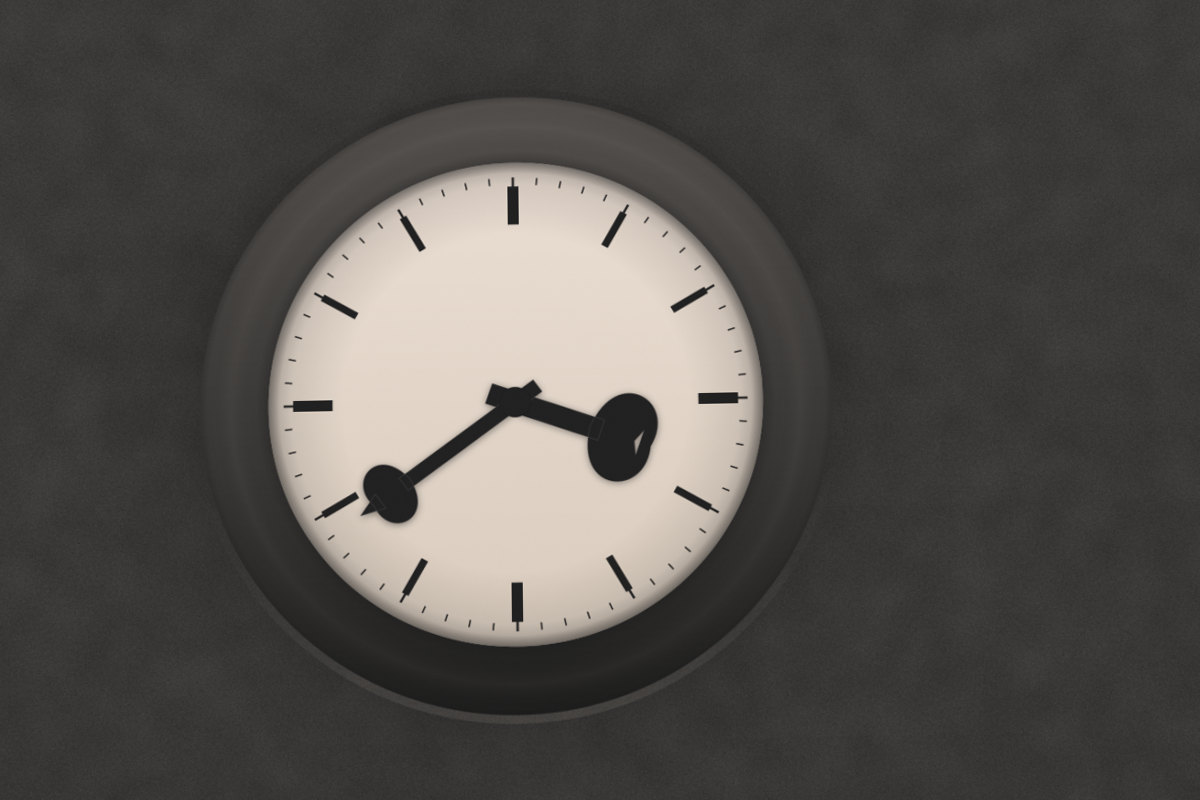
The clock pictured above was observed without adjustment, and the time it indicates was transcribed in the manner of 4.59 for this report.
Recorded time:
3.39
